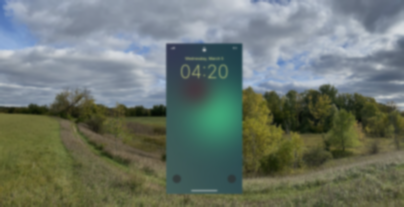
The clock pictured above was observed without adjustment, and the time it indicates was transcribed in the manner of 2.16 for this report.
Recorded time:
4.20
